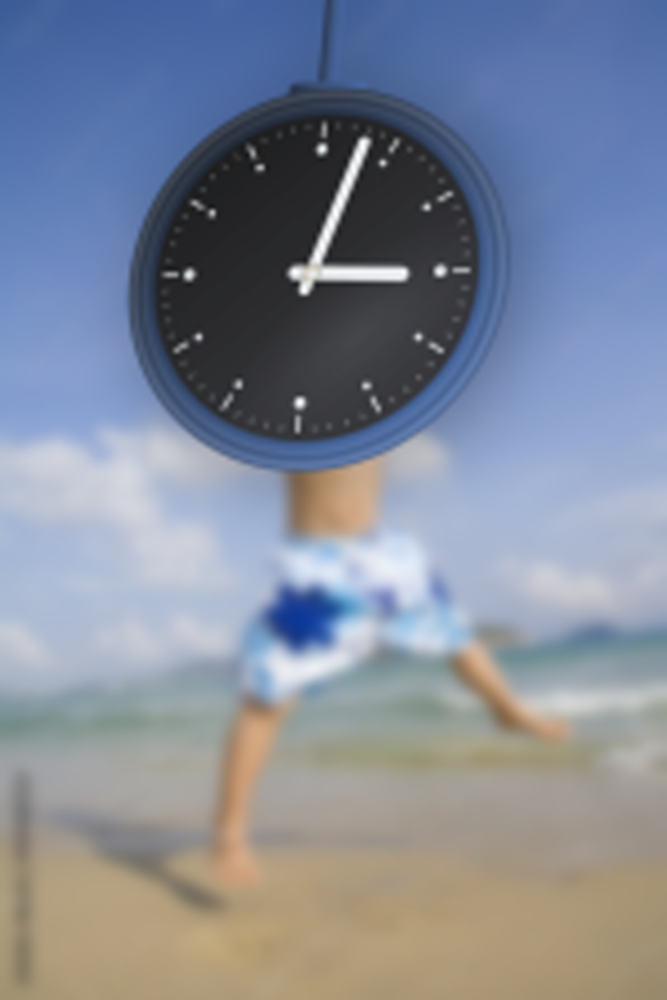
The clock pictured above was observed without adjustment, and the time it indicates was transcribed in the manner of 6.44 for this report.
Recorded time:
3.03
